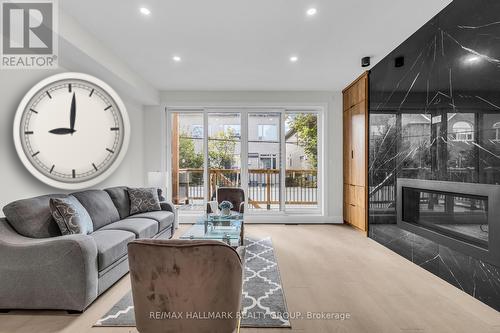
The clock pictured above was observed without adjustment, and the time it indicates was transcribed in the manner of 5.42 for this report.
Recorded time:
9.01
